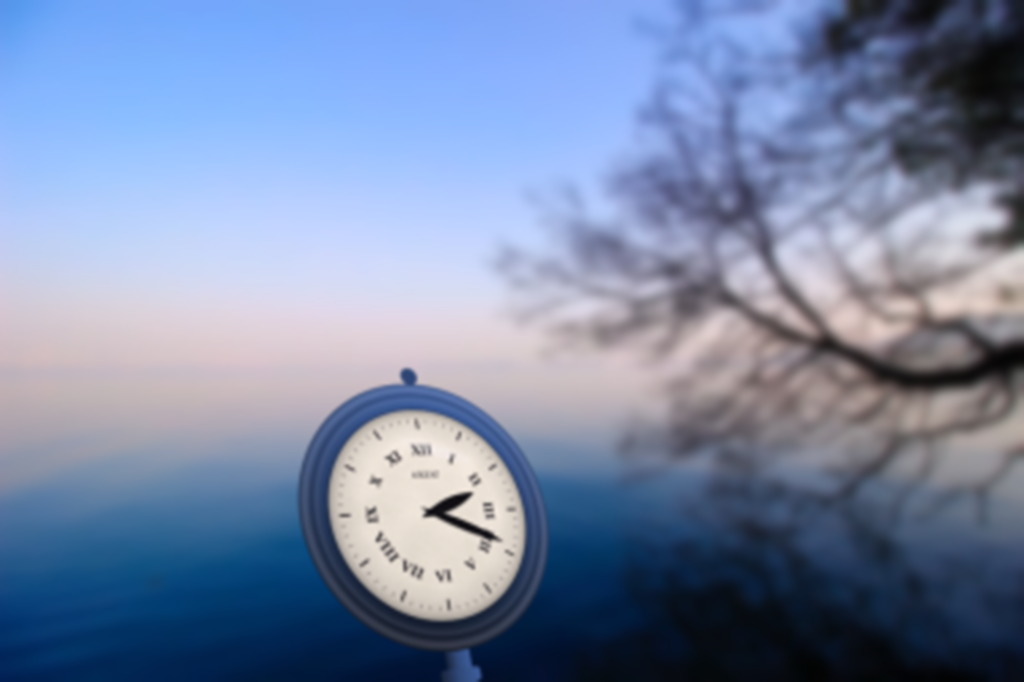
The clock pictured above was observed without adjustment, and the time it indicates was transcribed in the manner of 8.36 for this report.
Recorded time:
2.19
